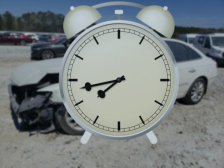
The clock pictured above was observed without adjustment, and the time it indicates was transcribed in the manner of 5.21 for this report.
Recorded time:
7.43
